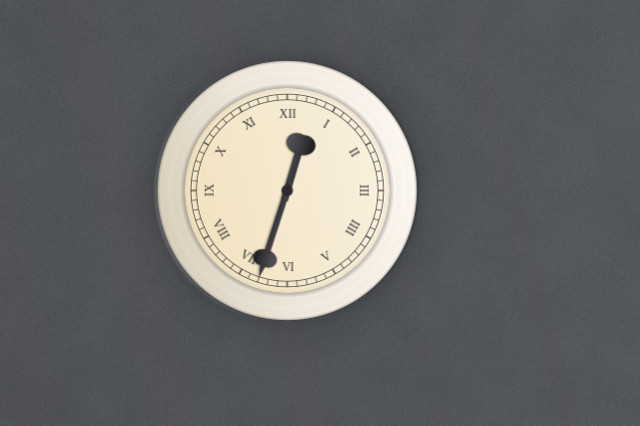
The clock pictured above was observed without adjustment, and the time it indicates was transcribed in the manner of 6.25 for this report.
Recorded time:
12.33
